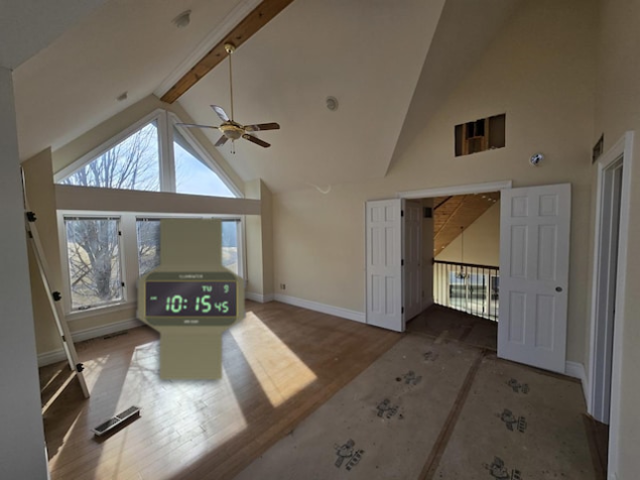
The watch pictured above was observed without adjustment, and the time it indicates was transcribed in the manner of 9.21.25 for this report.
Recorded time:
10.15.45
